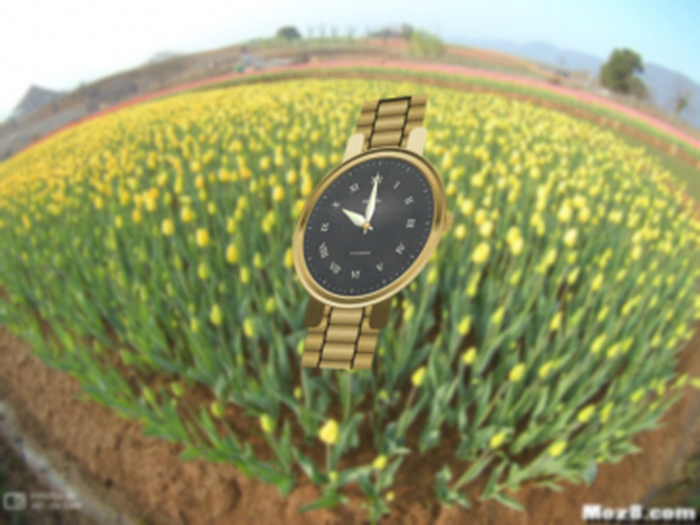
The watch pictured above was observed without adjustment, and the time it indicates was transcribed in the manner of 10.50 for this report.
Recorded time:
10.00
